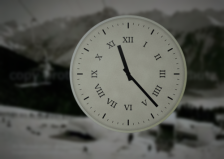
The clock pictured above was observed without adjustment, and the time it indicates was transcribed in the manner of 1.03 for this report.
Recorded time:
11.23
